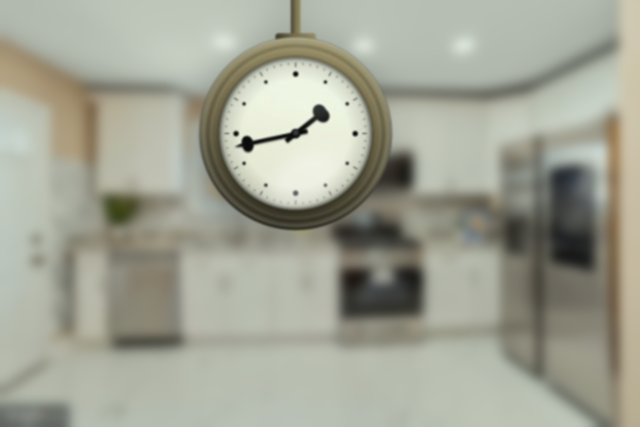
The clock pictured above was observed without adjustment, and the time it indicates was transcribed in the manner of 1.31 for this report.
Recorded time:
1.43
